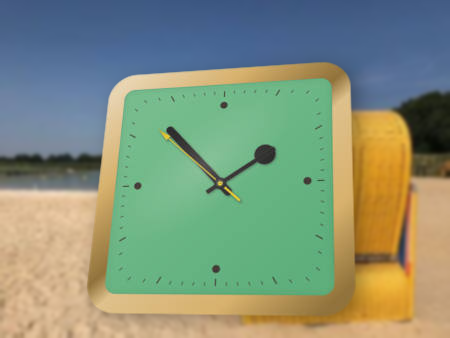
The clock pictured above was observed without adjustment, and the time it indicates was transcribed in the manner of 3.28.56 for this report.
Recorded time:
1.52.52
